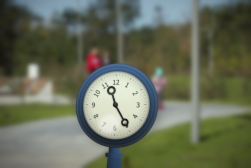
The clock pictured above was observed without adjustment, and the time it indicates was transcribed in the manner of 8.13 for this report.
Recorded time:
11.25
